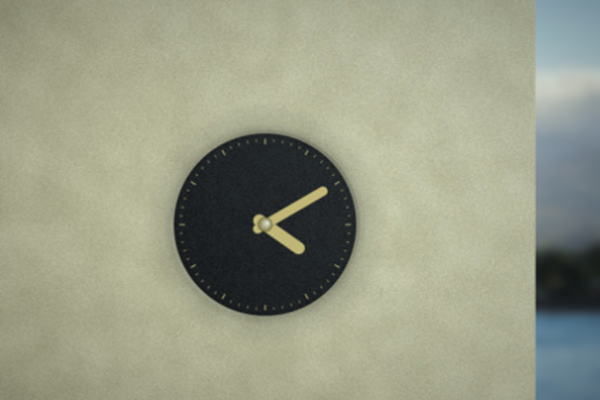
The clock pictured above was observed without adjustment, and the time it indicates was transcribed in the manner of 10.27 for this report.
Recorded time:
4.10
